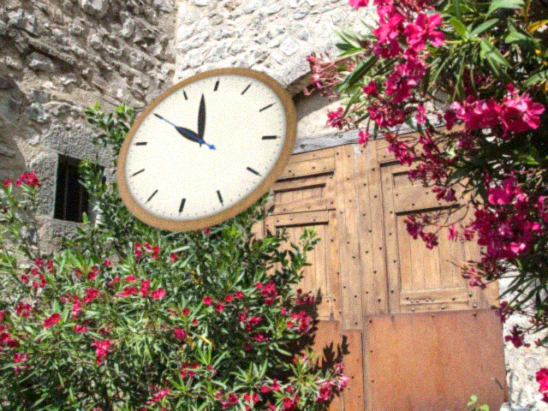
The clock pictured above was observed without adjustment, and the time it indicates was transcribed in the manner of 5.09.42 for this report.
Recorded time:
9.57.50
